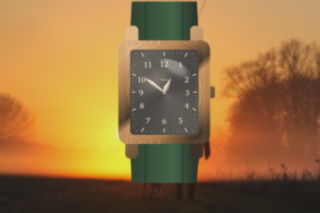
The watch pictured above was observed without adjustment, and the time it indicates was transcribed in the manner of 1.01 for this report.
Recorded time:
12.51
